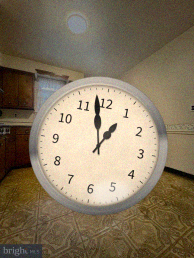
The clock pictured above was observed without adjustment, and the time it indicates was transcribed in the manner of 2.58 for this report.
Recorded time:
12.58
